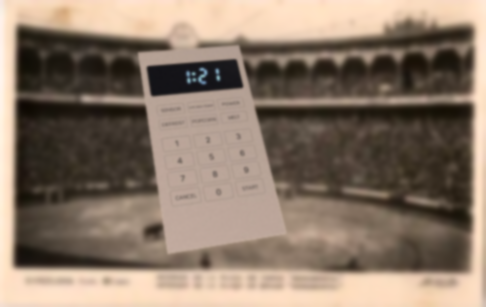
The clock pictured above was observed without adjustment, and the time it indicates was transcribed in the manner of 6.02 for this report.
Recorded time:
1.21
